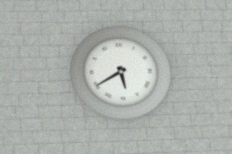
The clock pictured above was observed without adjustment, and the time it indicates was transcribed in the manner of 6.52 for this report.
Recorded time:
5.40
